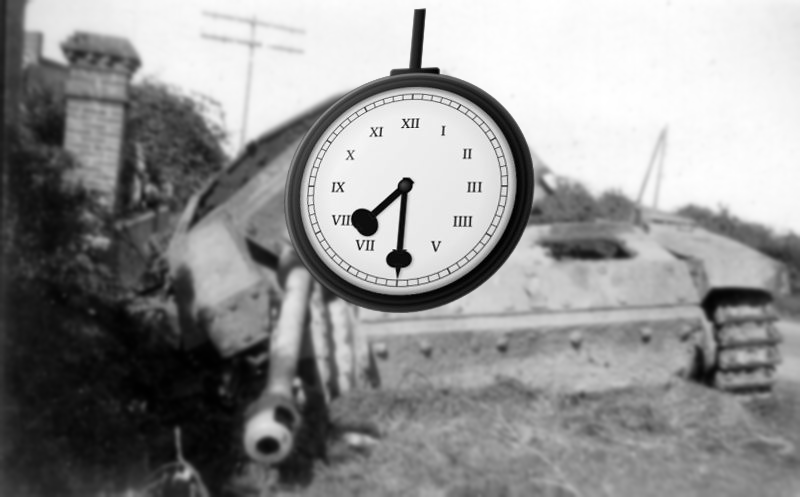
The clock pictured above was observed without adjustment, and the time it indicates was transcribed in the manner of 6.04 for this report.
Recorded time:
7.30
